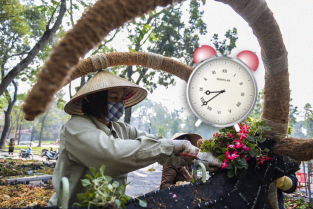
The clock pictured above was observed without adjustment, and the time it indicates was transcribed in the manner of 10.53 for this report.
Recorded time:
8.38
